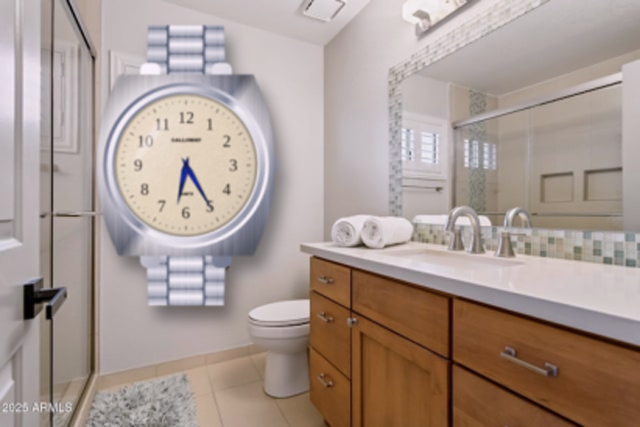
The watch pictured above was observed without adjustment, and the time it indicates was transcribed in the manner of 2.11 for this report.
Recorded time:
6.25
